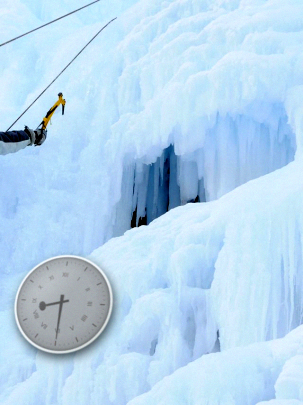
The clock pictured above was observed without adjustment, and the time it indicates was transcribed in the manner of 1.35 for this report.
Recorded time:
8.30
